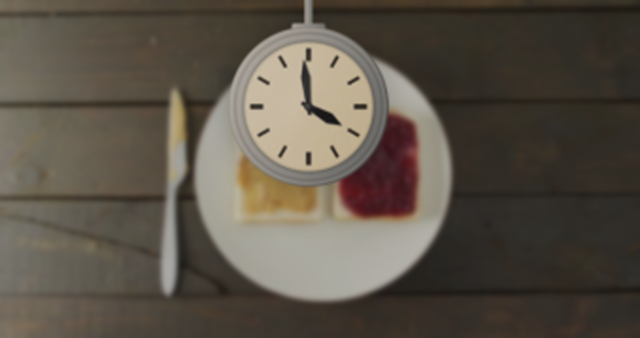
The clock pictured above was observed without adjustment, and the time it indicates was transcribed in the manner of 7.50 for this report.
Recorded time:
3.59
